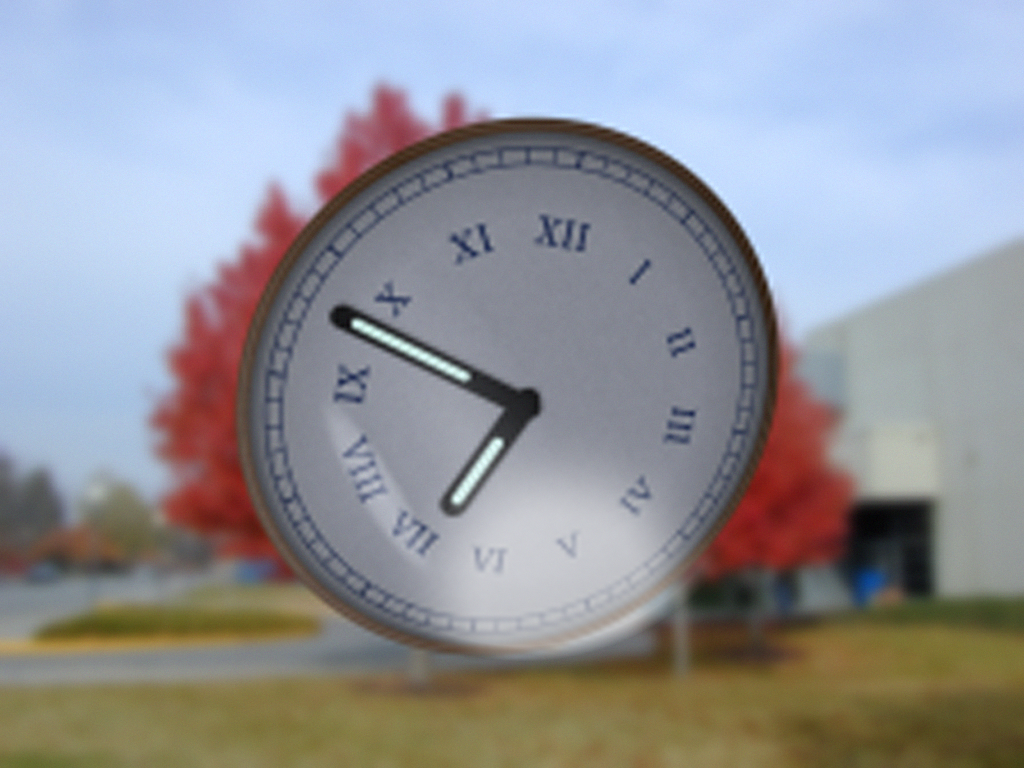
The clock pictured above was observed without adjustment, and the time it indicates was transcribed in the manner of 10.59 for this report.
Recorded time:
6.48
